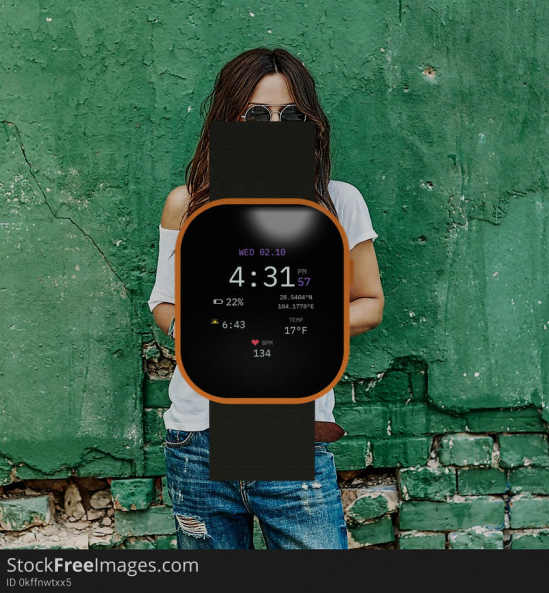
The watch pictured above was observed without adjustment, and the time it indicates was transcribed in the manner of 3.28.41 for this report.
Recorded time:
4.31.57
